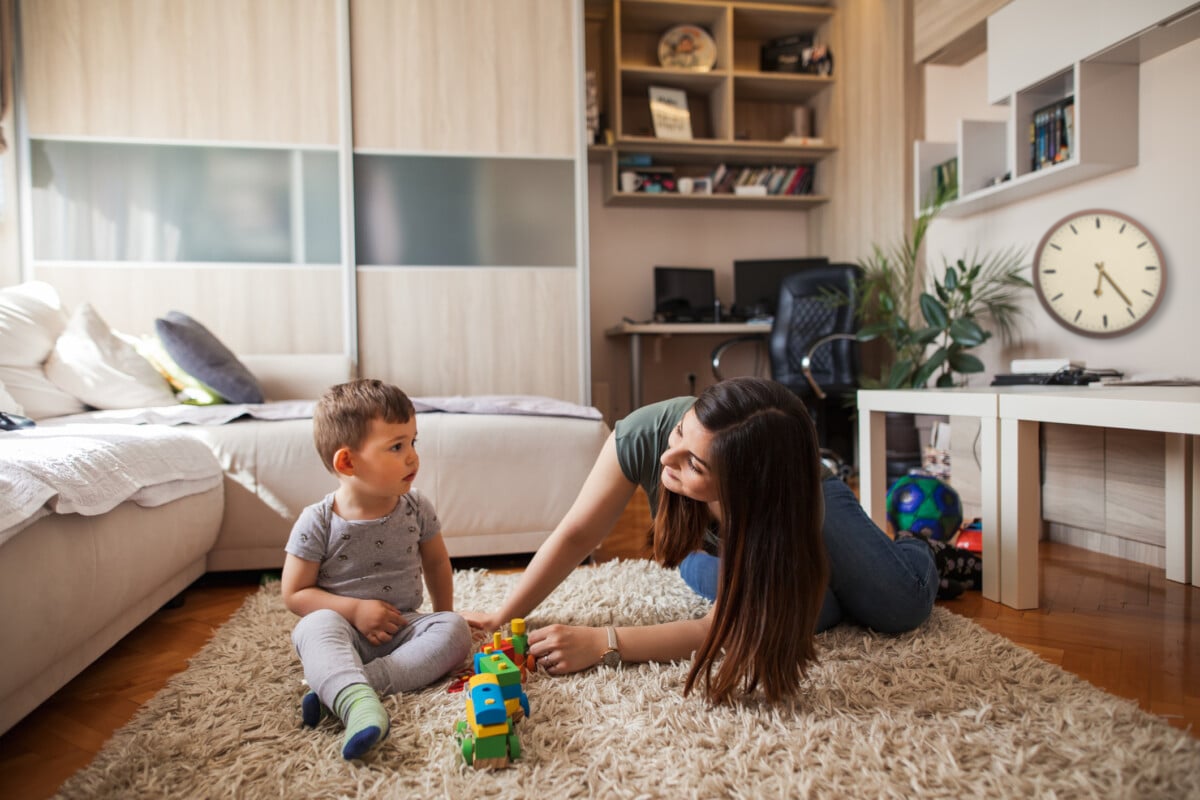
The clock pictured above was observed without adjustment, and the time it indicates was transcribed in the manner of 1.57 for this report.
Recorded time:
6.24
